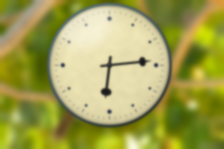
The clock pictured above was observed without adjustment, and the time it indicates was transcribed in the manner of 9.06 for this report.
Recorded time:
6.14
